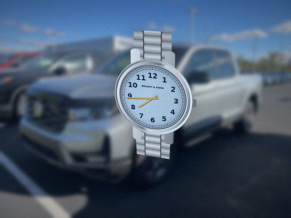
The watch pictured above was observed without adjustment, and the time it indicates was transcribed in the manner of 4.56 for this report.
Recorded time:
7.44
